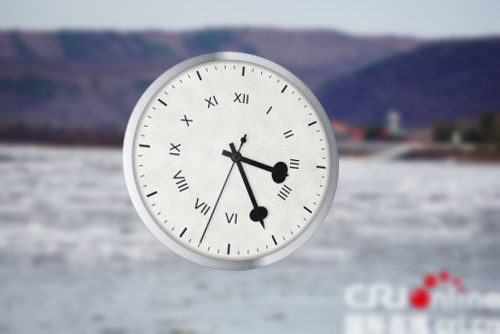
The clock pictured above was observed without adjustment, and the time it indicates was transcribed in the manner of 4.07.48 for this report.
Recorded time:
3.25.33
